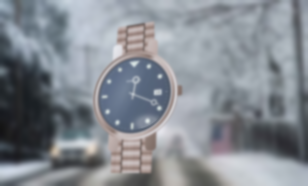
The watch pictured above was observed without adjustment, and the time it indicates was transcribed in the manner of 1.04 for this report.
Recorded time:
12.19
